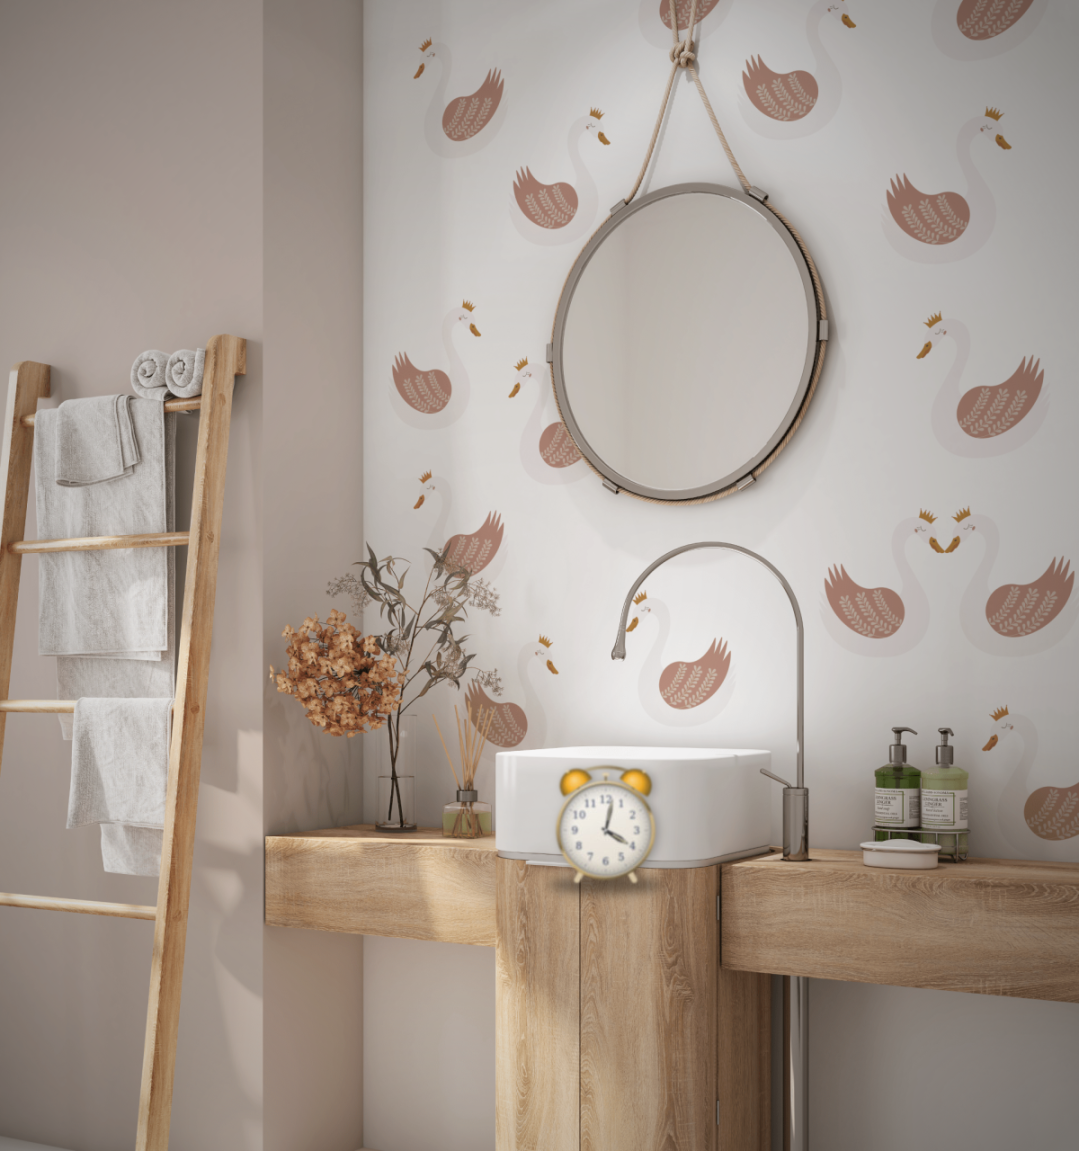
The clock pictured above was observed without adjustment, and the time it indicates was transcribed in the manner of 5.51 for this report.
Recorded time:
4.02
